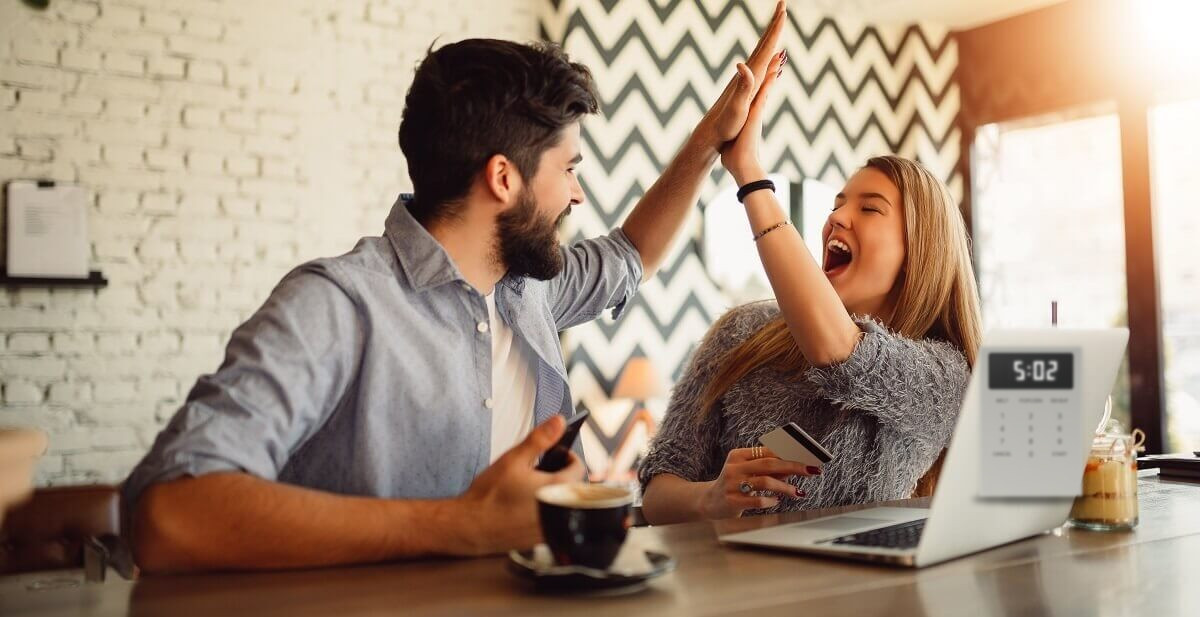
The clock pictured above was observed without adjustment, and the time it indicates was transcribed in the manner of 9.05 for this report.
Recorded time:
5.02
